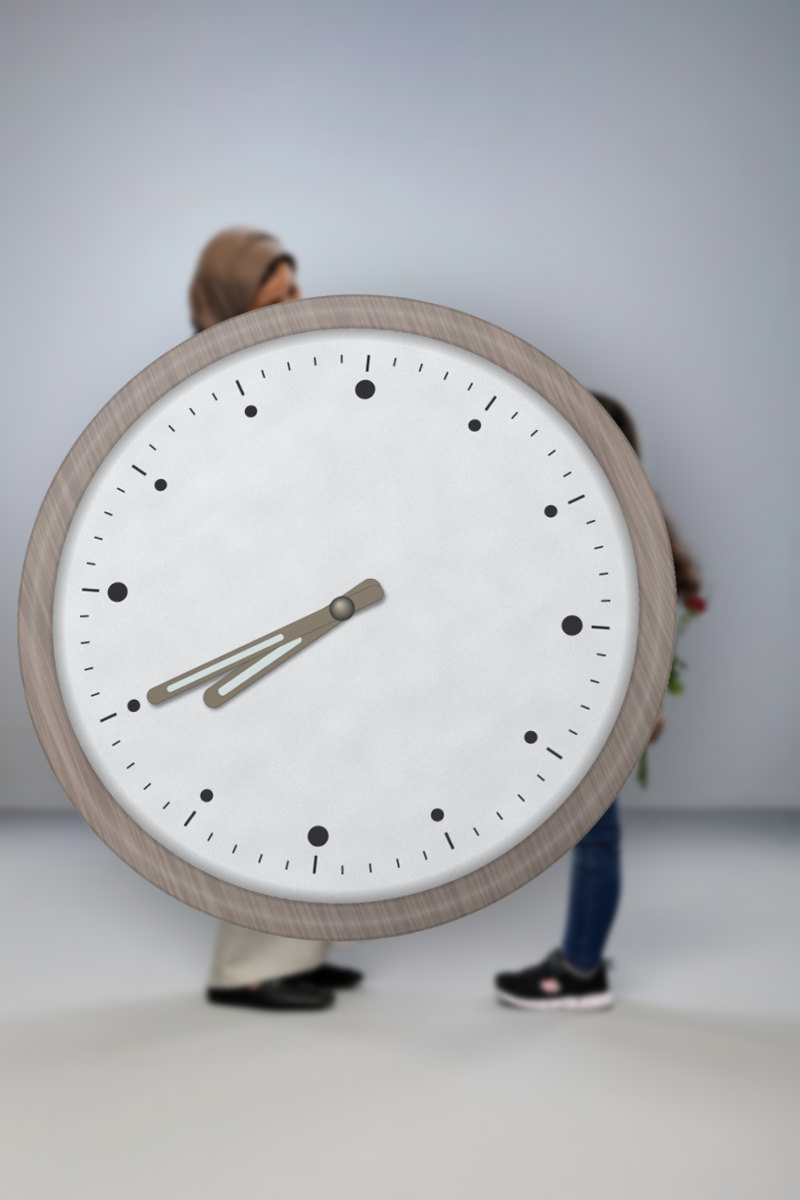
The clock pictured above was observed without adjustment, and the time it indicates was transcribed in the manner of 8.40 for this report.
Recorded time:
7.40
